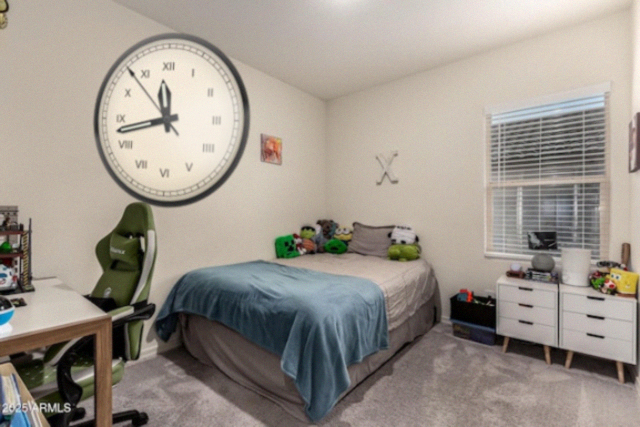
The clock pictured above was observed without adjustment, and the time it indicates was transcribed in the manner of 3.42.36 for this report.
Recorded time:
11.42.53
